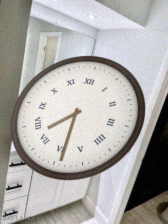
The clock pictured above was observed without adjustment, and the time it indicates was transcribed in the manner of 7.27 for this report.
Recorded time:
7.29
